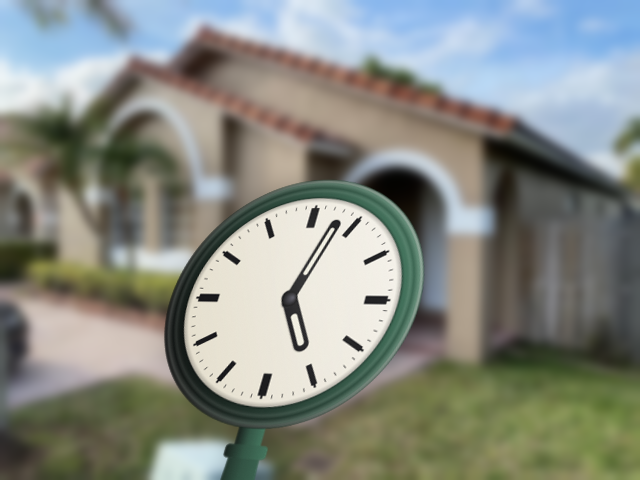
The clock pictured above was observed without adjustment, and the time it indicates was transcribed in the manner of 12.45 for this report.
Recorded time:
5.03
